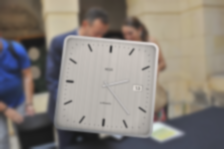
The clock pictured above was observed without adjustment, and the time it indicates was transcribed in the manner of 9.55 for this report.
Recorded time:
2.23
